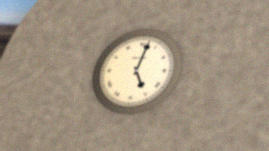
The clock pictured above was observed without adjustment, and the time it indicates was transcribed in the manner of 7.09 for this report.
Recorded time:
5.02
